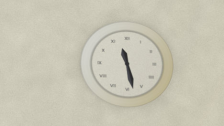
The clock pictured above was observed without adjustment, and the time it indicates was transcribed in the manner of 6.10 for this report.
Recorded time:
11.28
